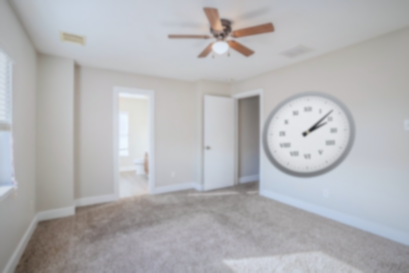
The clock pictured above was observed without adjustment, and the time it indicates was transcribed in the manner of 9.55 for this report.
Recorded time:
2.08
